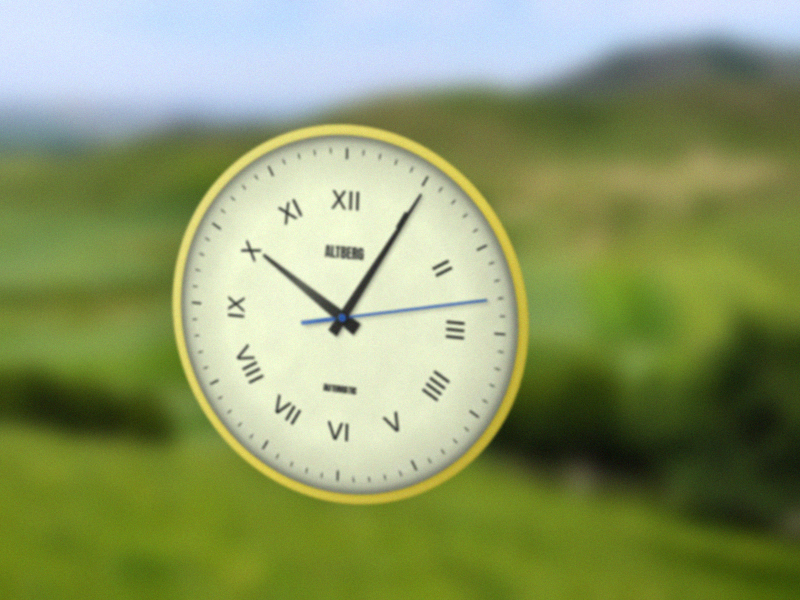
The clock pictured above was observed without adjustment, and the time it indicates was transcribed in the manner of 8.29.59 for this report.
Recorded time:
10.05.13
